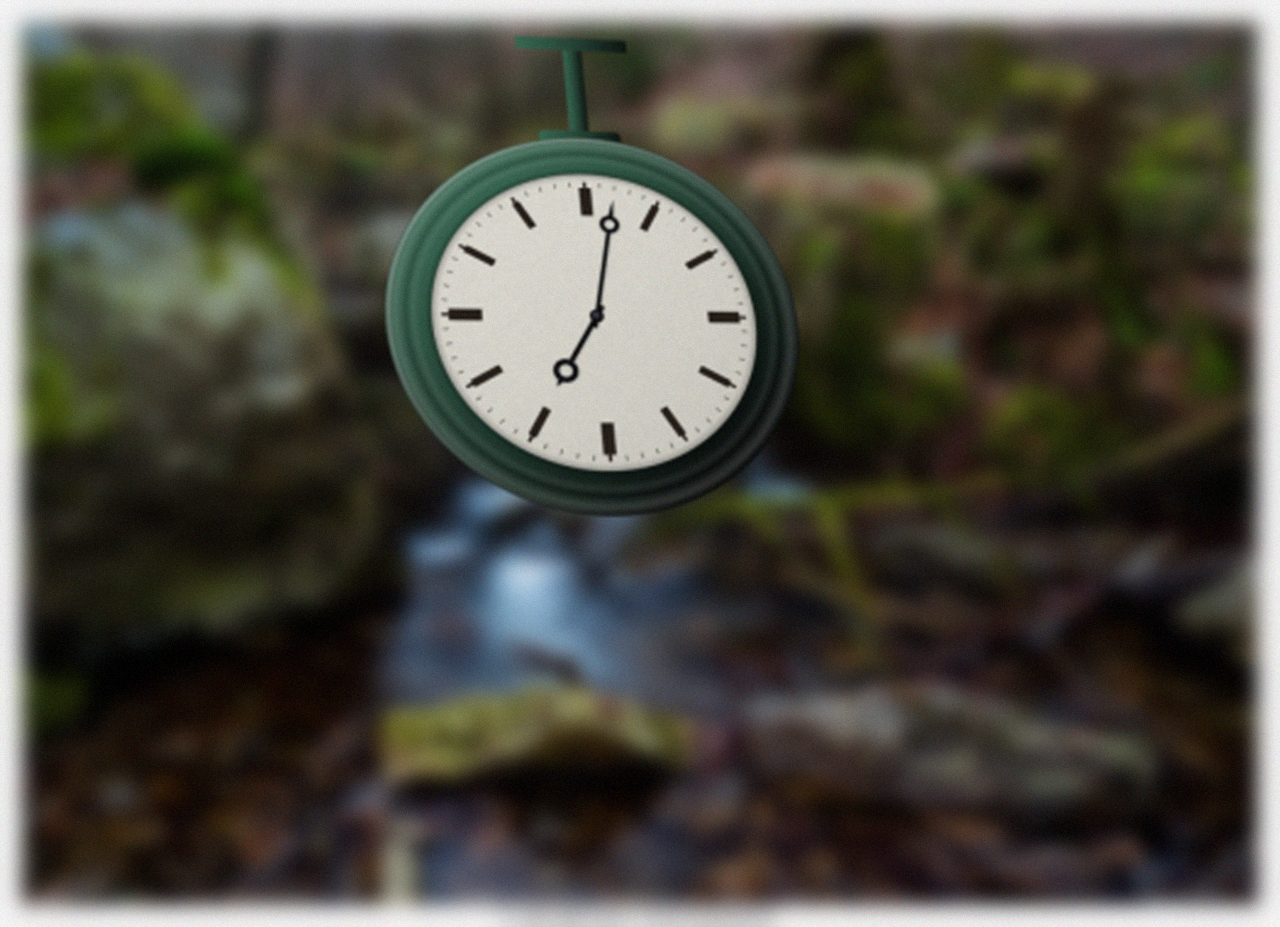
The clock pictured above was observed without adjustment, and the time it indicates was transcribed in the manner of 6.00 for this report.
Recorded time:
7.02
